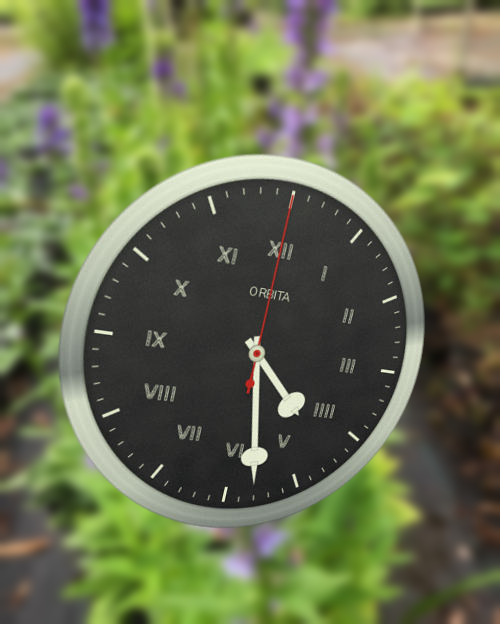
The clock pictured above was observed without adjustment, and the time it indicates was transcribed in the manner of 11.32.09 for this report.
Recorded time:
4.28.00
